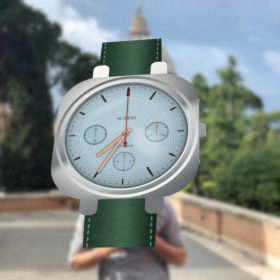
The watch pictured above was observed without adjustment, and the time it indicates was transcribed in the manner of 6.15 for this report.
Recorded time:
7.35
